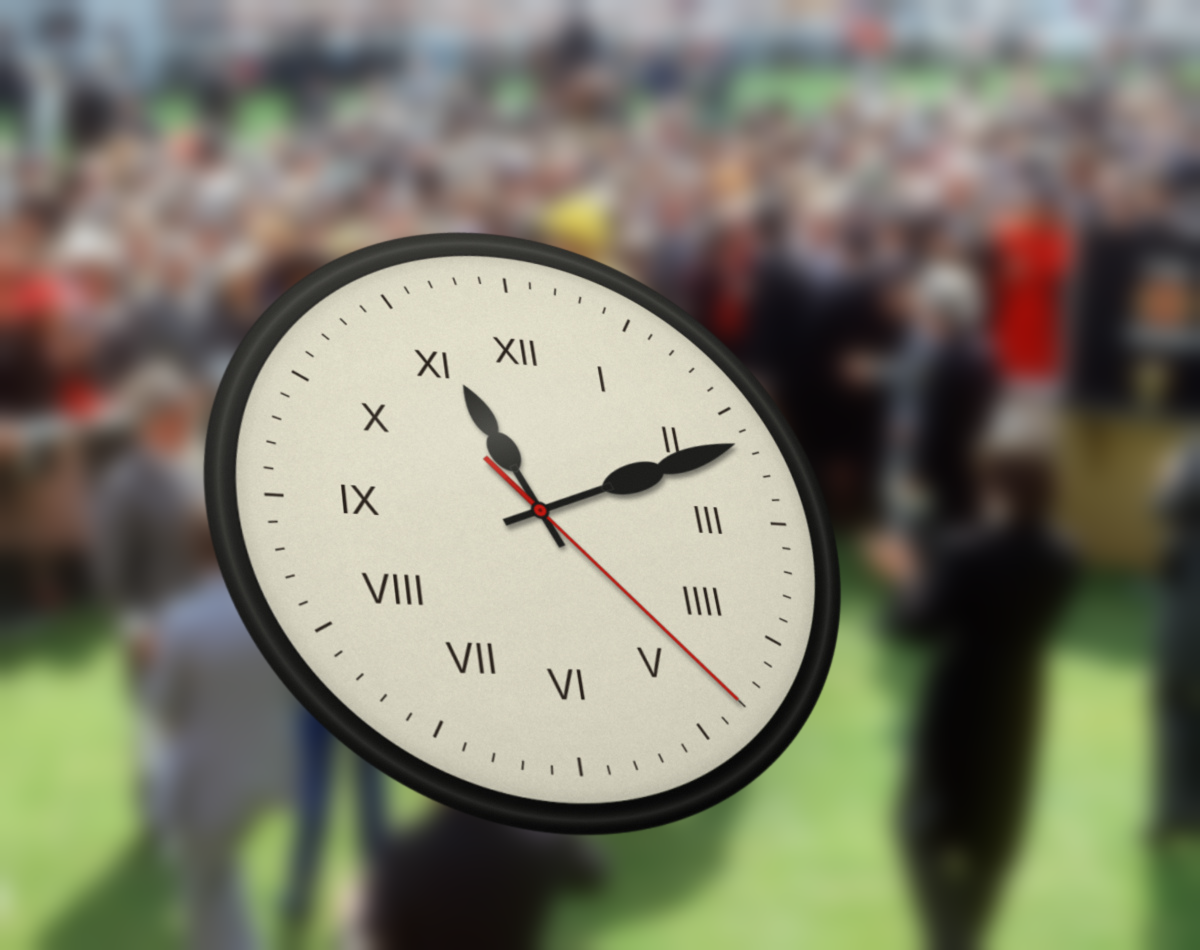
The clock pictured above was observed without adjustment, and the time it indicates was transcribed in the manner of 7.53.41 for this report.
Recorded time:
11.11.23
